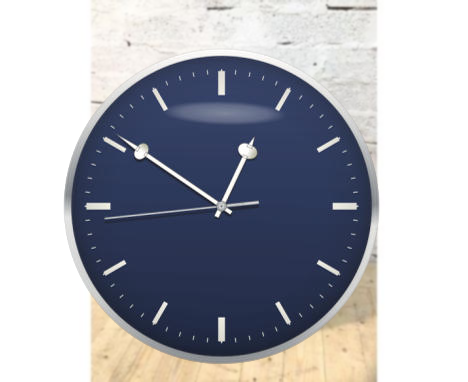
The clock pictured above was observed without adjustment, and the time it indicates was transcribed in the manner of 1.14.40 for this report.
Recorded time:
12.50.44
